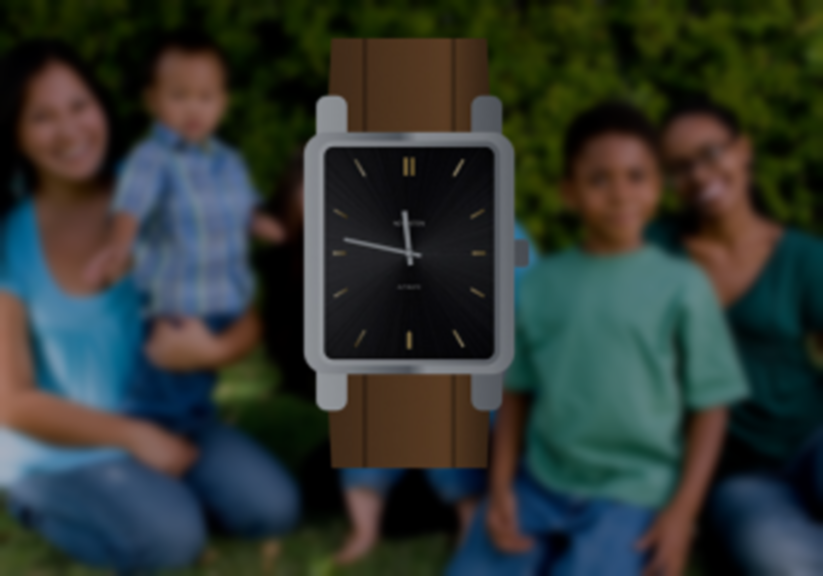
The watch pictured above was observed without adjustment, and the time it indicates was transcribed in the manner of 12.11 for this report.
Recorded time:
11.47
